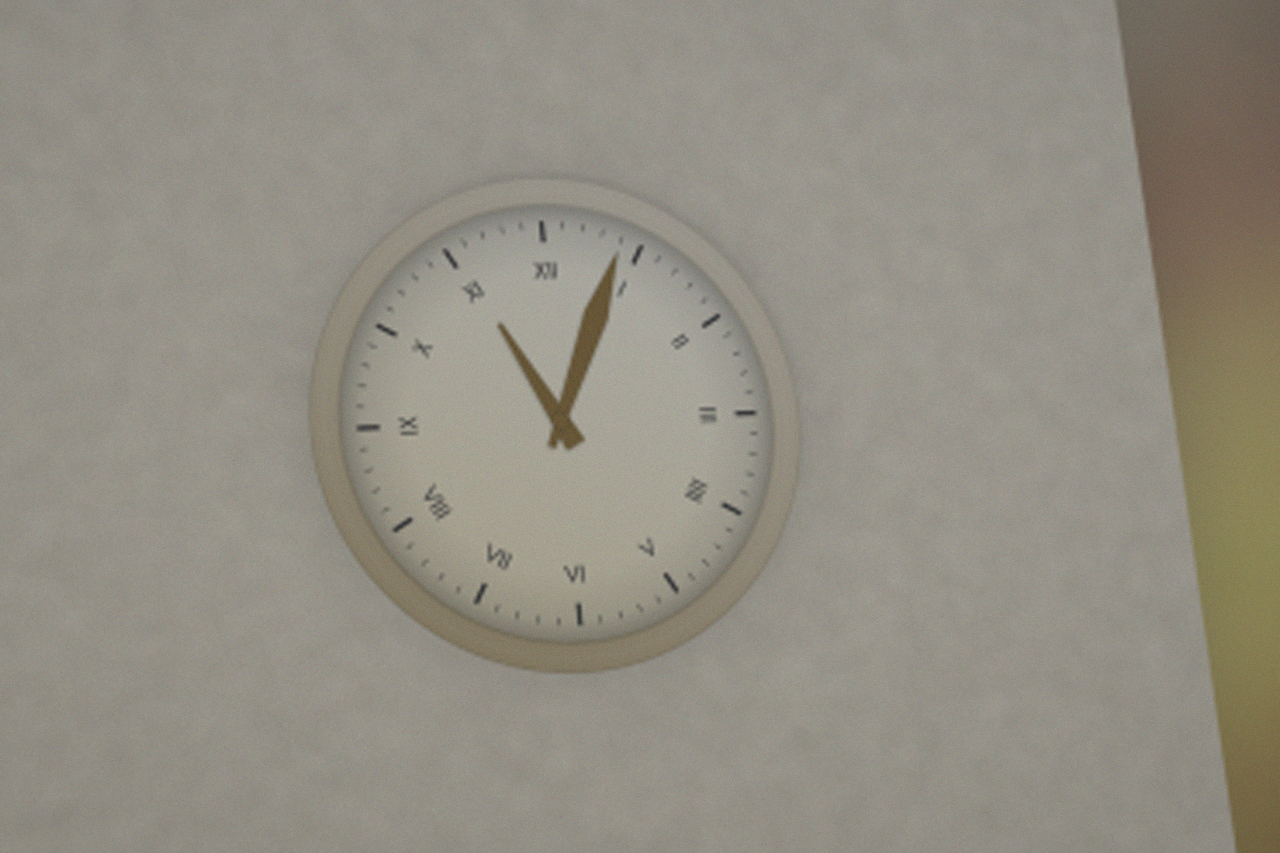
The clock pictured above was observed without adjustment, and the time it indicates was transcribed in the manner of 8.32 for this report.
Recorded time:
11.04
